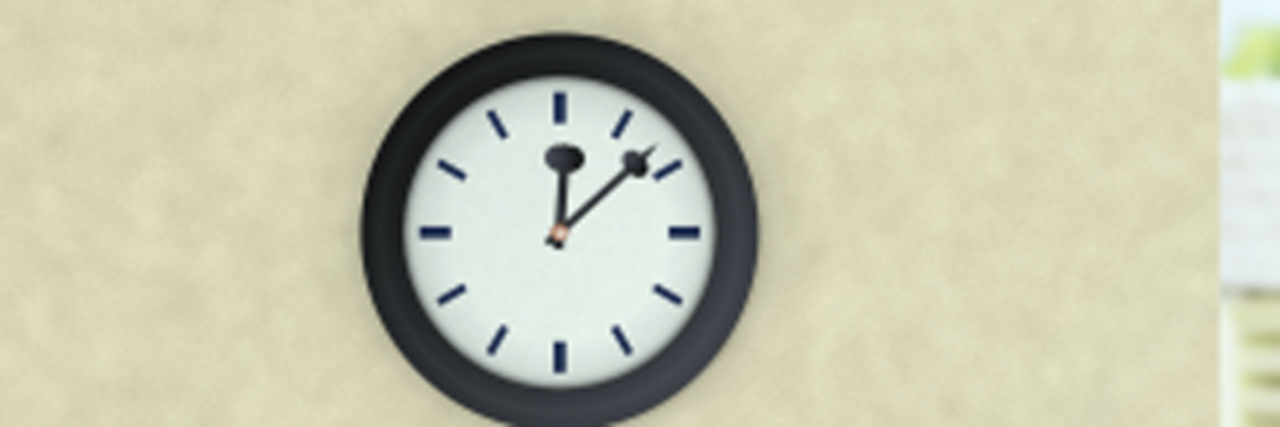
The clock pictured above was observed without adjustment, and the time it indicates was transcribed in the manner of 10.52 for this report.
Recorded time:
12.08
